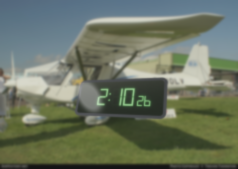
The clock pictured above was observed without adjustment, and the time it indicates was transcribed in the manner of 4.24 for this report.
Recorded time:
2.10
